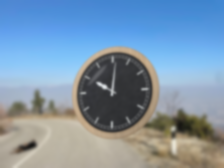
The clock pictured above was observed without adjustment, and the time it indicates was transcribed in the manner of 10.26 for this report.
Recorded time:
10.01
